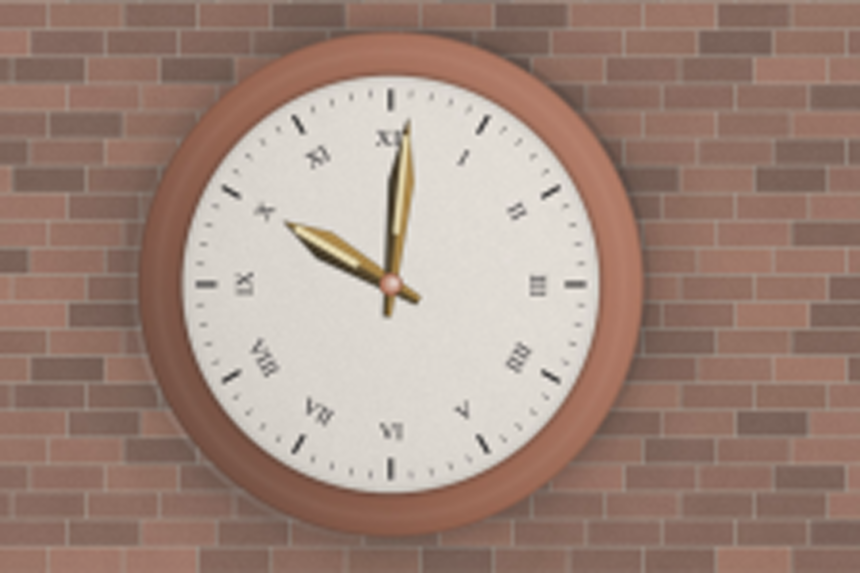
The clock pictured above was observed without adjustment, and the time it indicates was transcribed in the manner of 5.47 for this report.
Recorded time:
10.01
